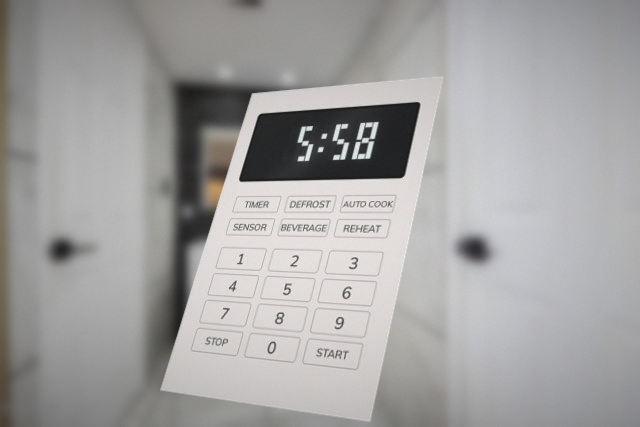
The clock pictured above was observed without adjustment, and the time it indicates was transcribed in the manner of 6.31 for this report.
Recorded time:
5.58
